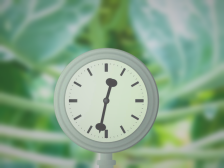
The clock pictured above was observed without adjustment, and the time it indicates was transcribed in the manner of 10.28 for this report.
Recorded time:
12.32
